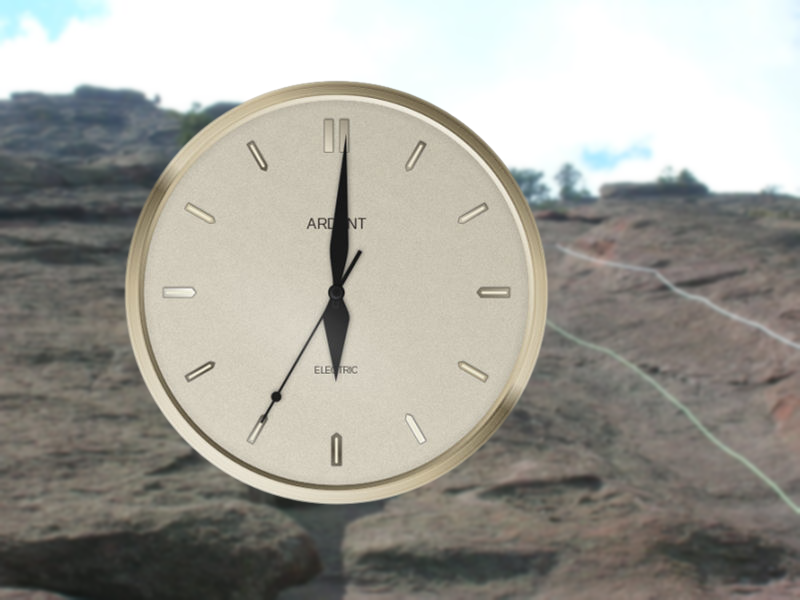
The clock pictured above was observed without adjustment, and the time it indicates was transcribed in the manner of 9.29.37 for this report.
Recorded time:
6.00.35
